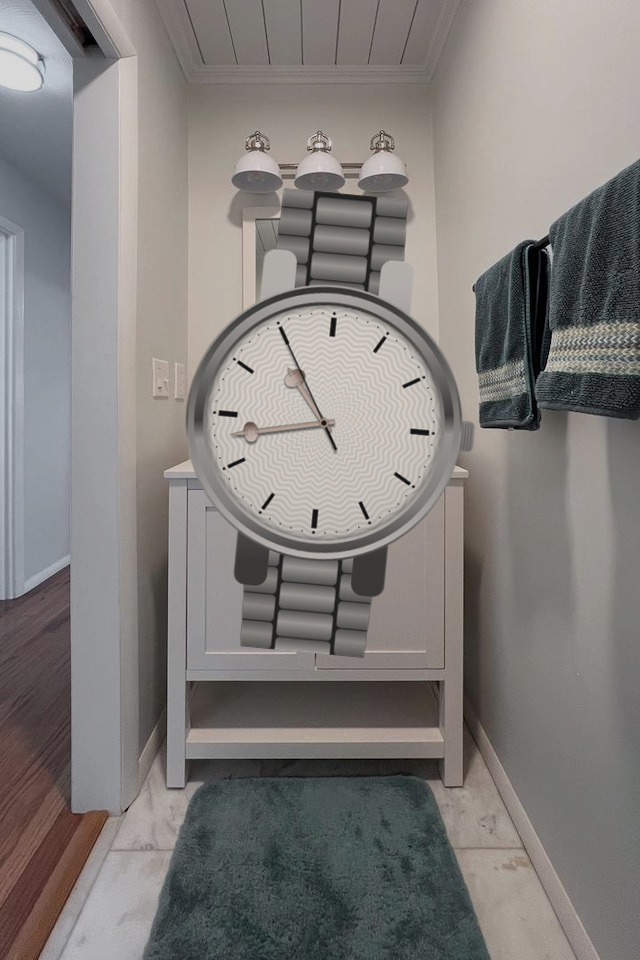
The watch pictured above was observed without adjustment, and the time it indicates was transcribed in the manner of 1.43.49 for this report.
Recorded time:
10.42.55
